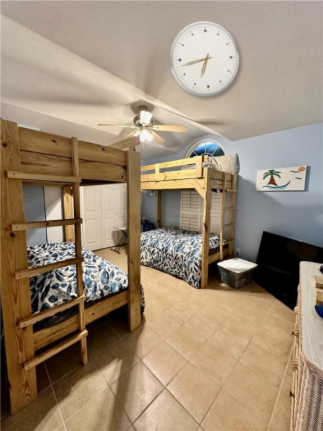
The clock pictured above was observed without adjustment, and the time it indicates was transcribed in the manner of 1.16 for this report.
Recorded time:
6.43
